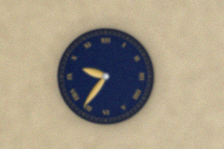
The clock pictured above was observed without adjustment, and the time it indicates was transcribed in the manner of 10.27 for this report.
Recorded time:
9.36
